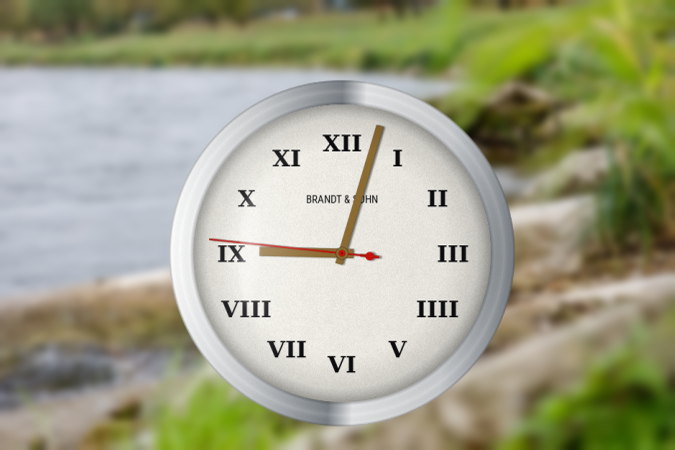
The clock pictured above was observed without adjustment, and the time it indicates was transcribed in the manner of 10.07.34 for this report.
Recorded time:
9.02.46
